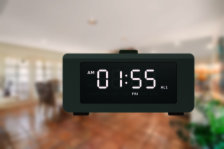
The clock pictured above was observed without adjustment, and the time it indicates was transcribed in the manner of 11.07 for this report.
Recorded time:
1.55
